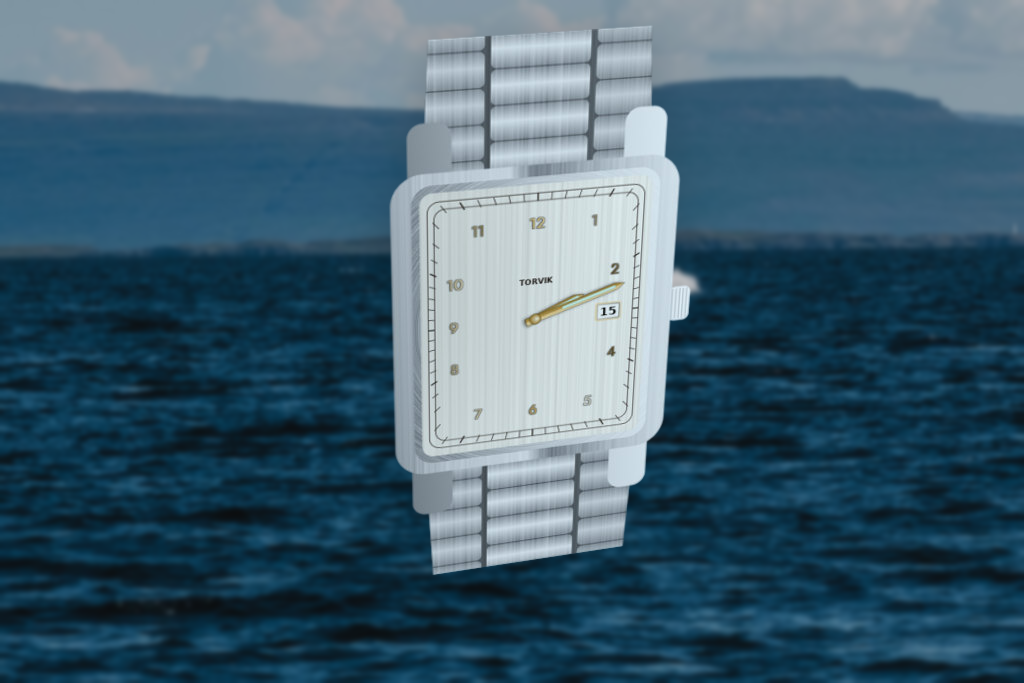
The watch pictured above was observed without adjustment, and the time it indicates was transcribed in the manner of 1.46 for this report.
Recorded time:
2.12
